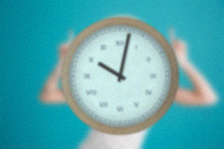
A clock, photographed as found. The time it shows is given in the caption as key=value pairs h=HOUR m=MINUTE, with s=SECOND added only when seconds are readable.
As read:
h=10 m=2
